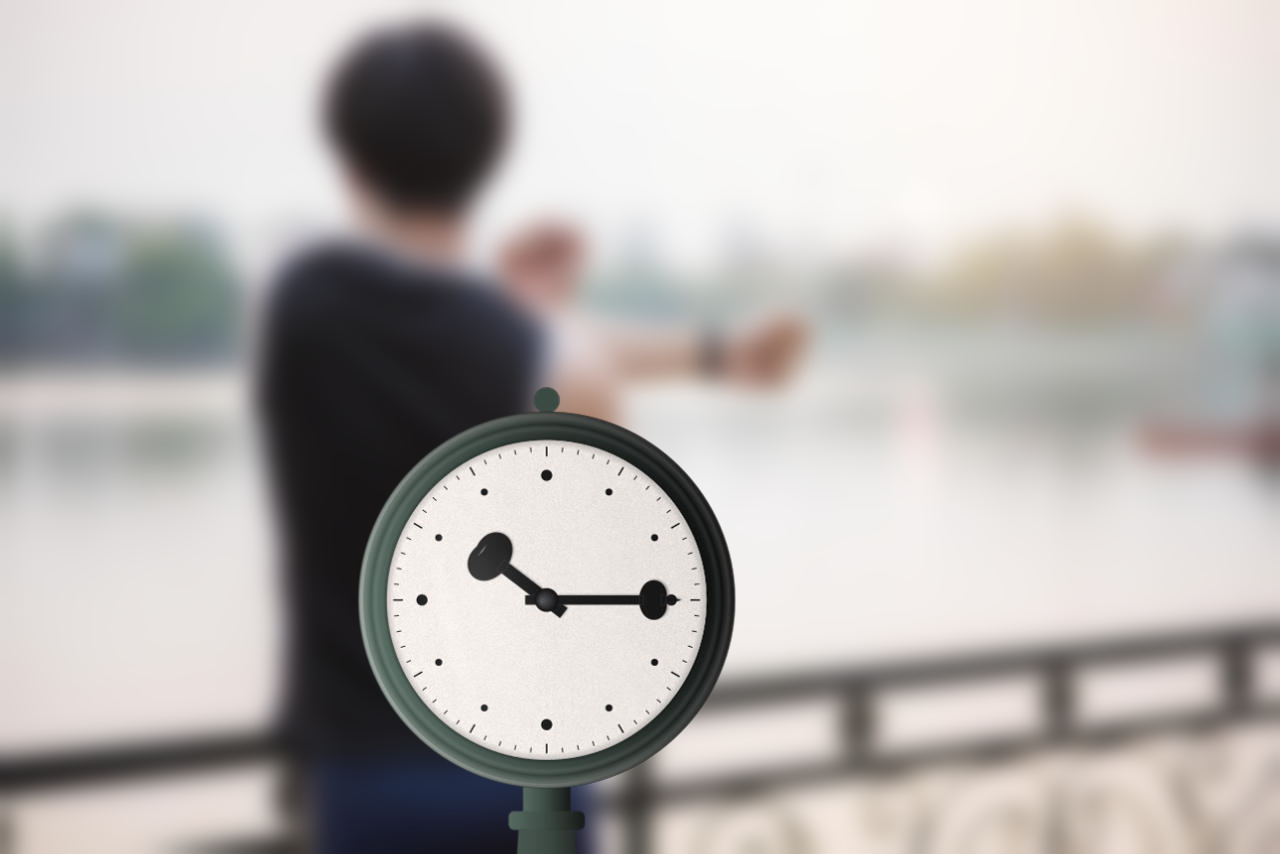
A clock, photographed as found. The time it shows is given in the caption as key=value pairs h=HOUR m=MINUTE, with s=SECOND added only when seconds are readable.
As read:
h=10 m=15
